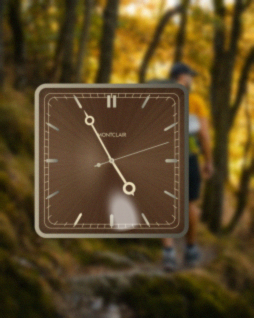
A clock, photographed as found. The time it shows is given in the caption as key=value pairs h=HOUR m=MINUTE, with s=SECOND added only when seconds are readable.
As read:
h=4 m=55 s=12
